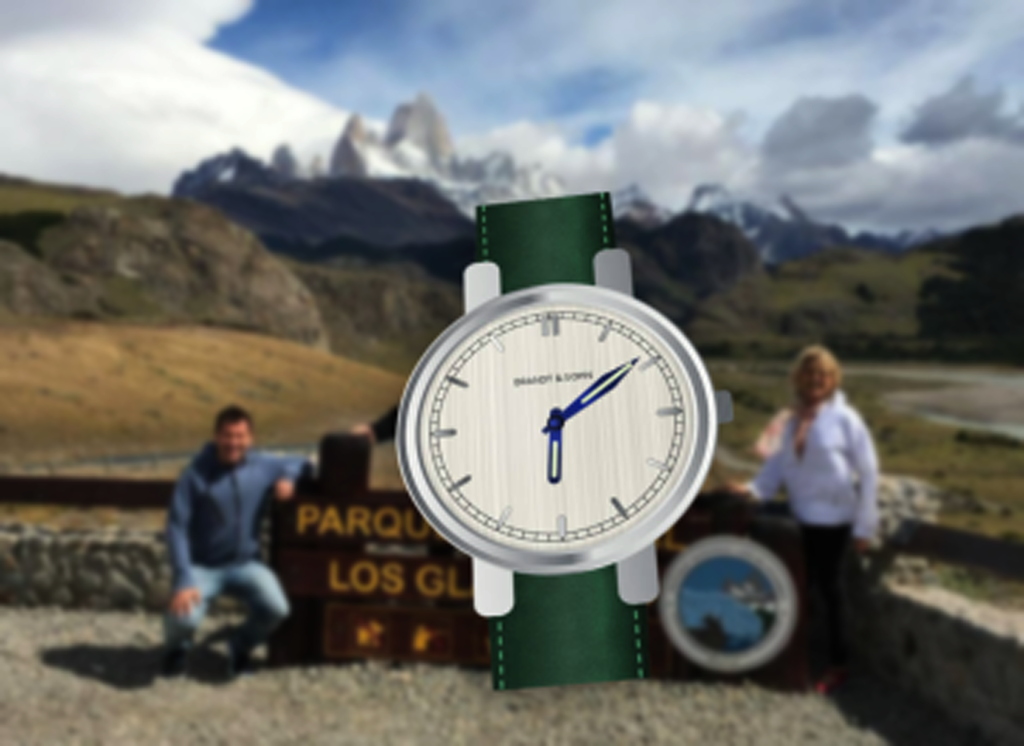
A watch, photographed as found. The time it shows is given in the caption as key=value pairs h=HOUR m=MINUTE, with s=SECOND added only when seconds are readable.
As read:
h=6 m=9
